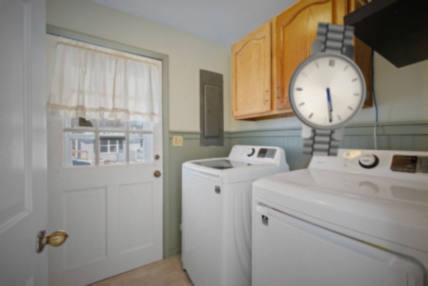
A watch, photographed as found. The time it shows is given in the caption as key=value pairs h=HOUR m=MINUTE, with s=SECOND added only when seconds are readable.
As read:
h=5 m=28
